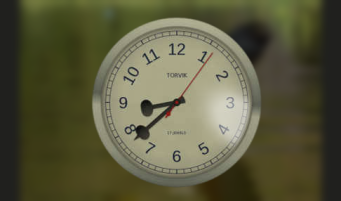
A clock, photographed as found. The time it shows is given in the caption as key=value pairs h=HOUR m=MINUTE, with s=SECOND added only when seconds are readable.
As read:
h=8 m=38 s=6
